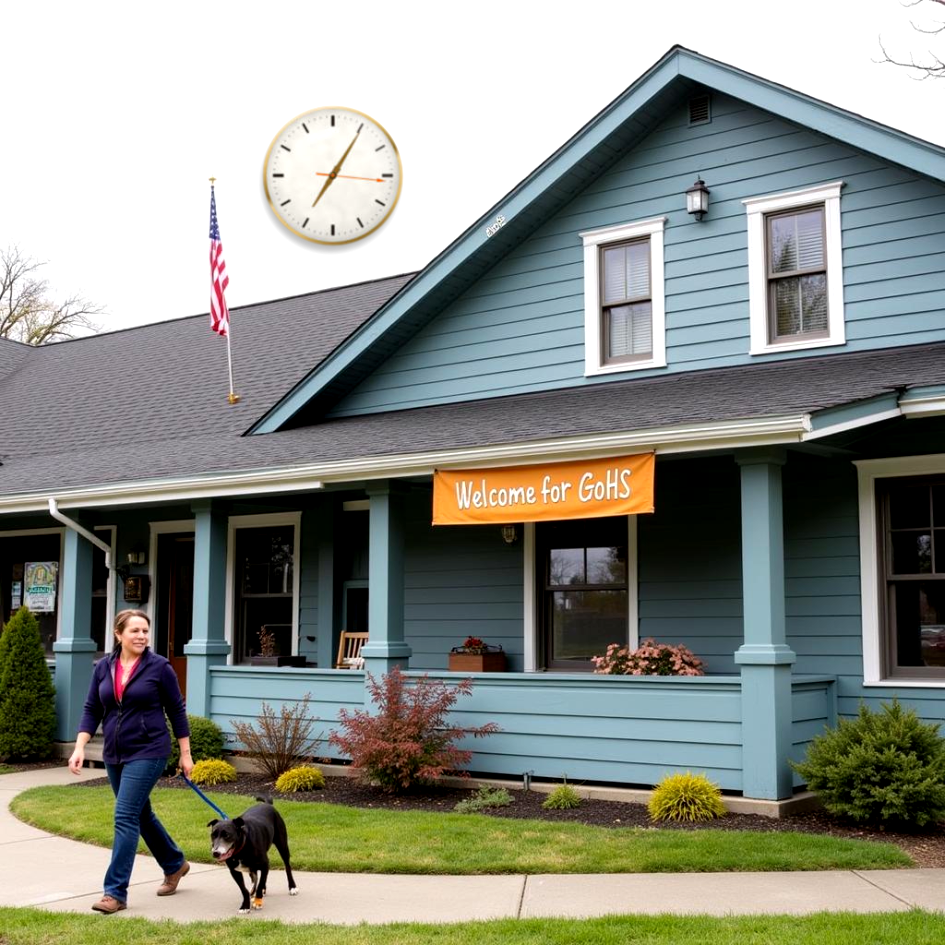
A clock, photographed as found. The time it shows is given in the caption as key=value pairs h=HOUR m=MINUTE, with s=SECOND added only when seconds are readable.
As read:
h=7 m=5 s=16
